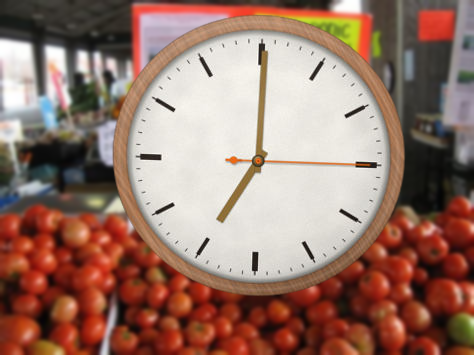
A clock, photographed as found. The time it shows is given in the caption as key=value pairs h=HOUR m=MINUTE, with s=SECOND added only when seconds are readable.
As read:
h=7 m=0 s=15
